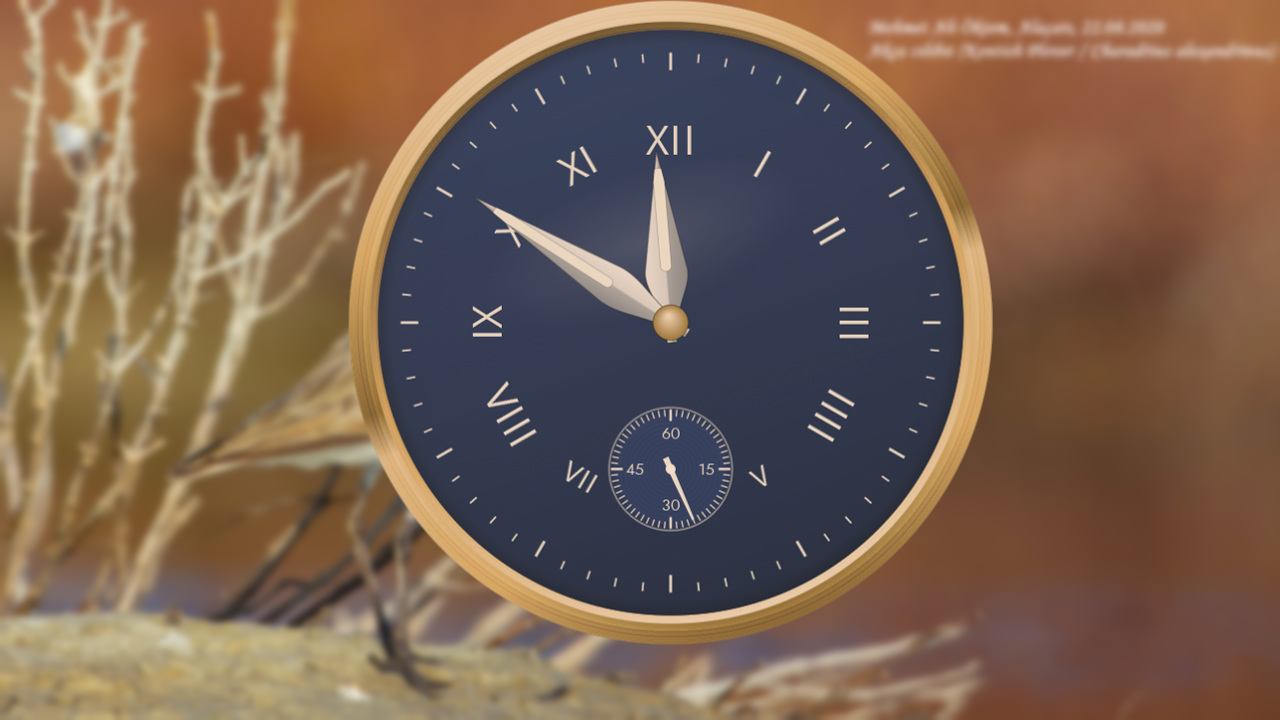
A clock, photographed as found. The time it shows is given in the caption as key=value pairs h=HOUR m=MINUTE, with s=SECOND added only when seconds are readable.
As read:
h=11 m=50 s=26
